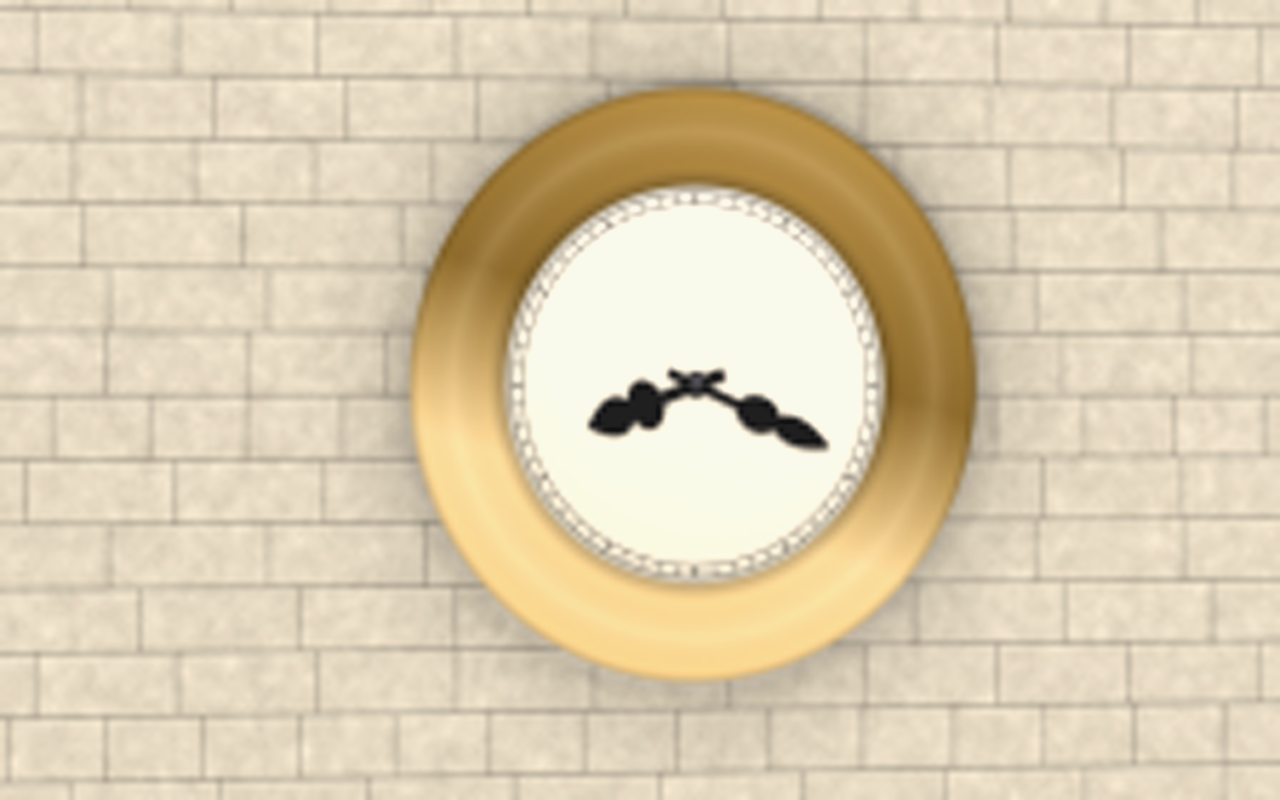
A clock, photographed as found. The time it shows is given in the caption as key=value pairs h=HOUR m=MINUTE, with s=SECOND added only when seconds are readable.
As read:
h=8 m=19
